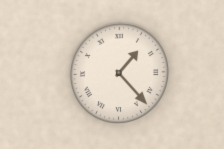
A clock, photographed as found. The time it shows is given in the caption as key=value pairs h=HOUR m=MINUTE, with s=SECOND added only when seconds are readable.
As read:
h=1 m=23
